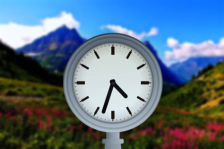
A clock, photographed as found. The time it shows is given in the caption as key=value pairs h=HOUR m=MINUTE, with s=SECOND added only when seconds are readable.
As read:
h=4 m=33
